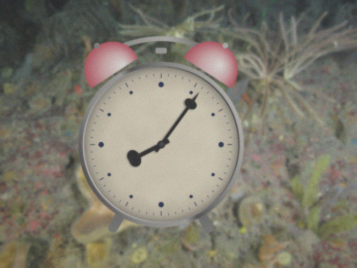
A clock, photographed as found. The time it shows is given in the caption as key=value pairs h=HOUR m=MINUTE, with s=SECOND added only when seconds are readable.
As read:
h=8 m=6
